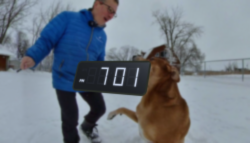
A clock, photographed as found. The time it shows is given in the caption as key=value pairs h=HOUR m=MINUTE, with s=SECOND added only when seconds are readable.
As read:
h=7 m=1
